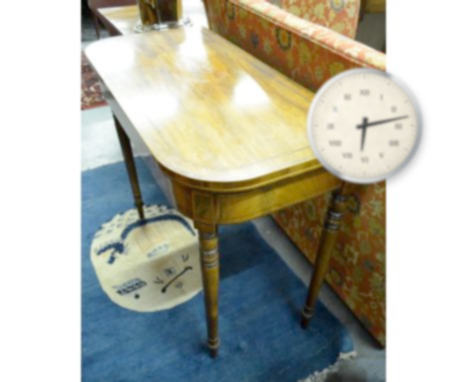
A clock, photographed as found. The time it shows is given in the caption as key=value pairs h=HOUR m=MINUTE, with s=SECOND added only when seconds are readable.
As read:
h=6 m=13
